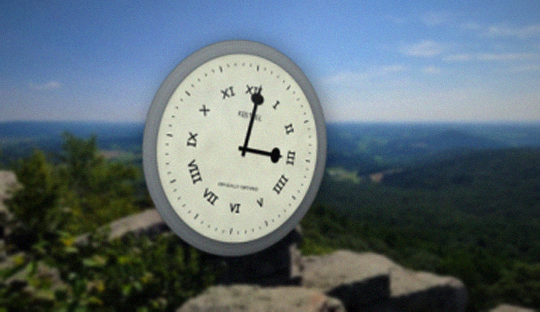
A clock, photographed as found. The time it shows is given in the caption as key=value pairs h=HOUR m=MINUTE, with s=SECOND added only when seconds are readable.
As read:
h=3 m=1
